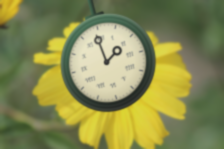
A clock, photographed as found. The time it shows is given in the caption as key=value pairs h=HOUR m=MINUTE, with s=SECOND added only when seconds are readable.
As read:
h=1 m=59
